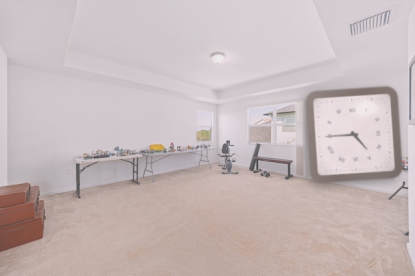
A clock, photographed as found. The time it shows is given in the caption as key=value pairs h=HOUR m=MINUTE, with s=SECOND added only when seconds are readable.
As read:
h=4 m=45
